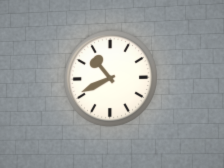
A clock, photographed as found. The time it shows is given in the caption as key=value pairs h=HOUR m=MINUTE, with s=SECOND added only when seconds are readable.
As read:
h=10 m=41
